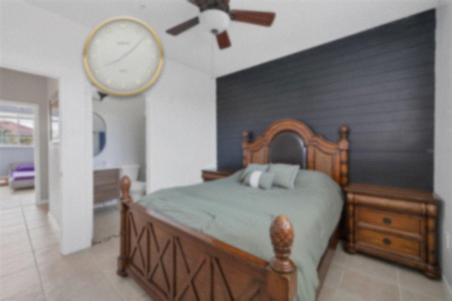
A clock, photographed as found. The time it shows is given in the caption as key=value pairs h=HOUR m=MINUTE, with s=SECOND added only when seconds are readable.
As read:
h=8 m=8
